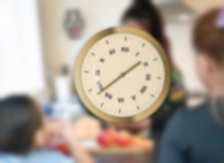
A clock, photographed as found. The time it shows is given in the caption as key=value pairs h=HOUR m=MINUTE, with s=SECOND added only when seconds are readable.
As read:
h=1 m=38
